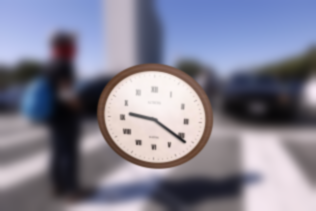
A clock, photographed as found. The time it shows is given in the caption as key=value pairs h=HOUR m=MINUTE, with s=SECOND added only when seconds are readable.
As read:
h=9 m=21
